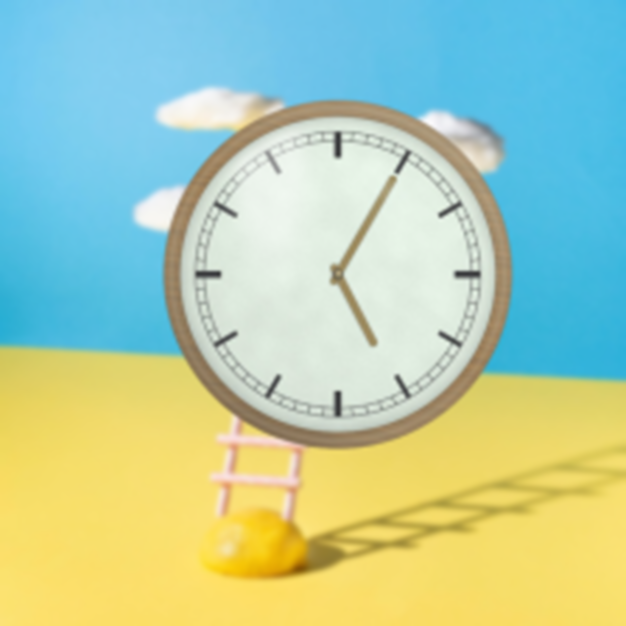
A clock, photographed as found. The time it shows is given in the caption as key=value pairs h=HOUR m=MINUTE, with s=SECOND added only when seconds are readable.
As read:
h=5 m=5
